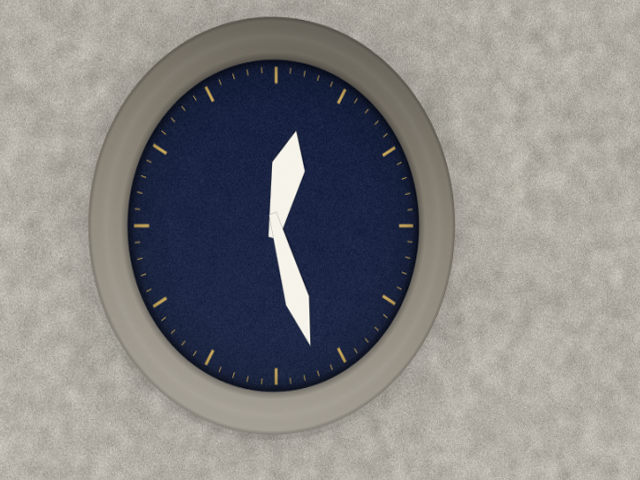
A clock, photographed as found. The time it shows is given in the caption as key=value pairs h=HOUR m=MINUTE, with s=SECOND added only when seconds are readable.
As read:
h=12 m=27
